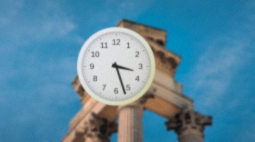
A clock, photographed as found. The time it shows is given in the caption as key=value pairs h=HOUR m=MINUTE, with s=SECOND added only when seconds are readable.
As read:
h=3 m=27
